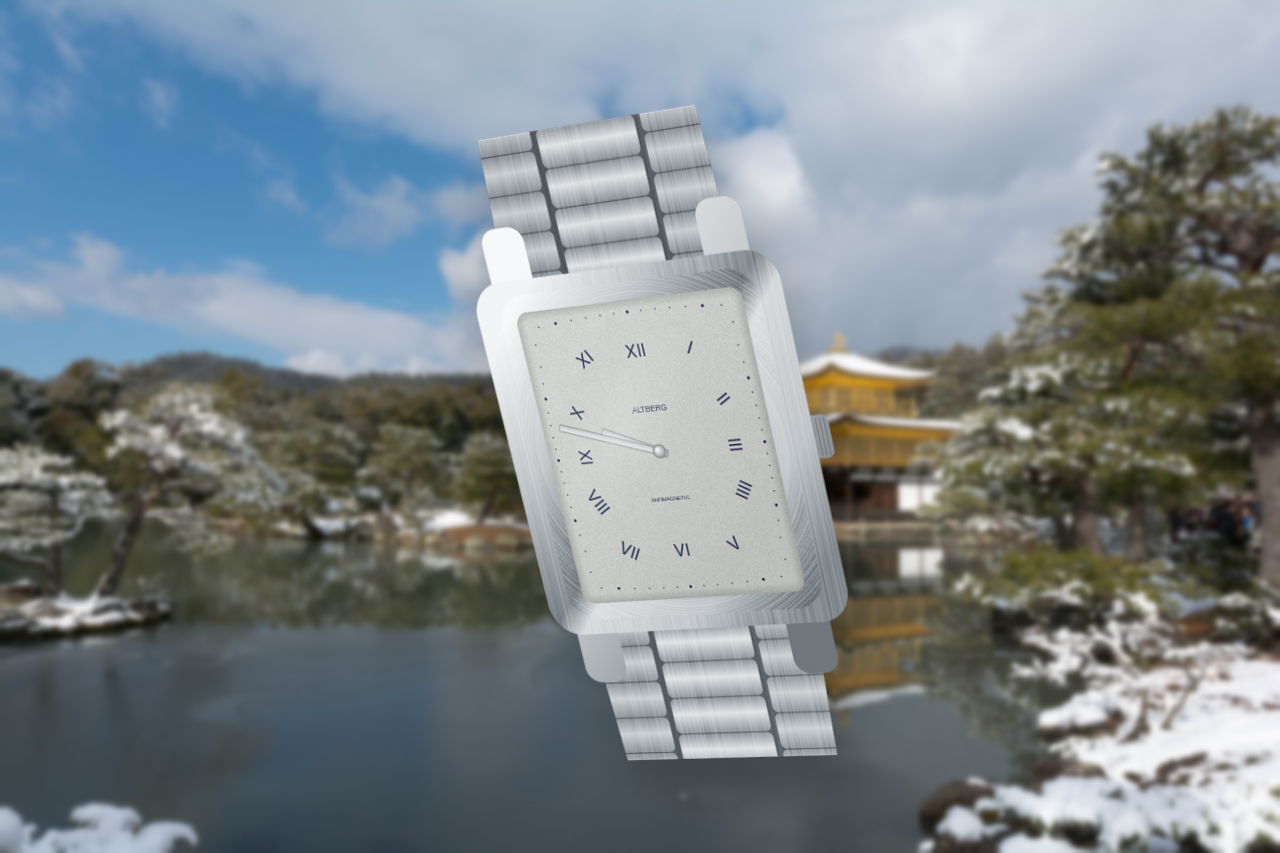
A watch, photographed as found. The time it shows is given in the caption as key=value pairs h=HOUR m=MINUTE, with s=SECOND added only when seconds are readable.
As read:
h=9 m=48
